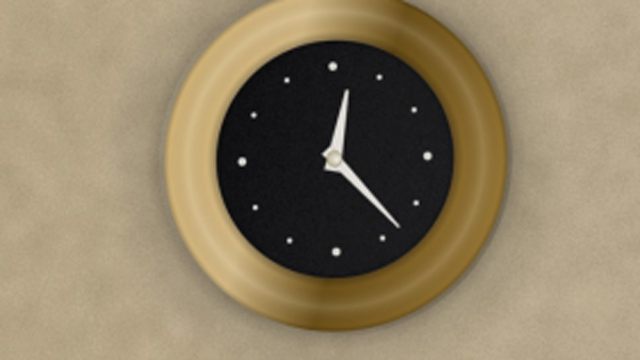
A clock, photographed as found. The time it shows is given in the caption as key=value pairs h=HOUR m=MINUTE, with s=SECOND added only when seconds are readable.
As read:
h=12 m=23
